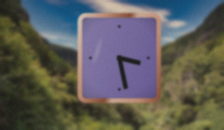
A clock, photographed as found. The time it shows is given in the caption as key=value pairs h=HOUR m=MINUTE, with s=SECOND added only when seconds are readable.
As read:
h=3 m=28
